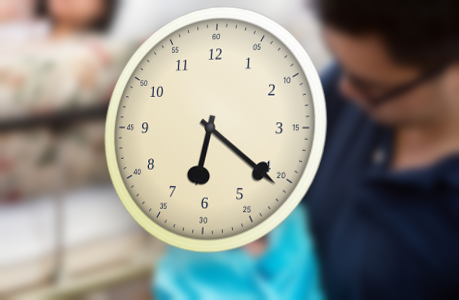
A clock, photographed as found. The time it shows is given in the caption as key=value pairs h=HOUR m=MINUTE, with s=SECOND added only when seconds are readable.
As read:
h=6 m=21
